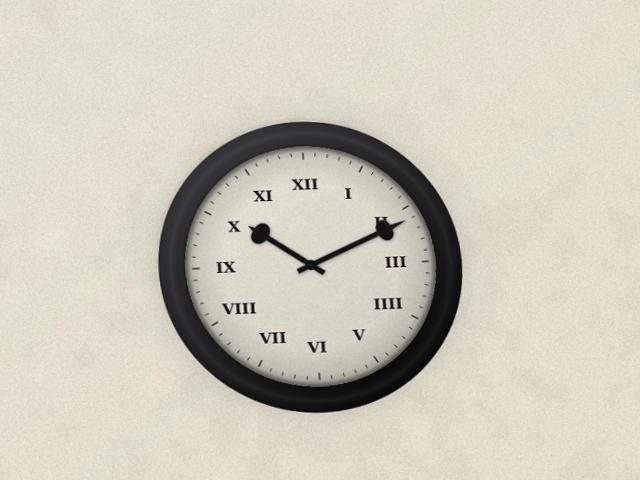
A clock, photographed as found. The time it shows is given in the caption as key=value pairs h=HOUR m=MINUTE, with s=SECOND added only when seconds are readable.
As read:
h=10 m=11
